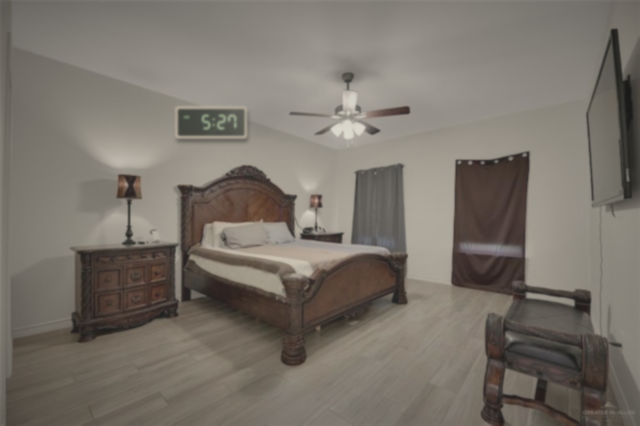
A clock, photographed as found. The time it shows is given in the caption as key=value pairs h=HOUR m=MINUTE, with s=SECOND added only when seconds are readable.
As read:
h=5 m=27
